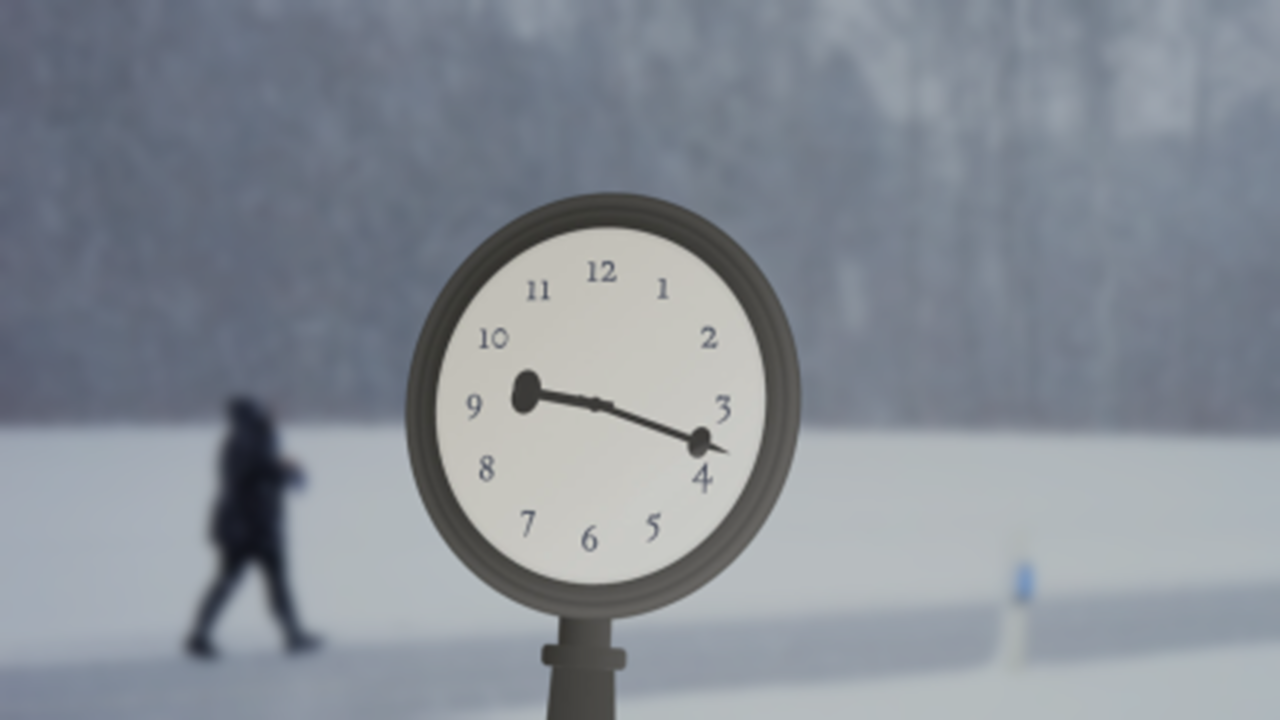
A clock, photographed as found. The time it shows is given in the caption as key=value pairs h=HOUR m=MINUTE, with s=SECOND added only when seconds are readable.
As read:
h=9 m=18
